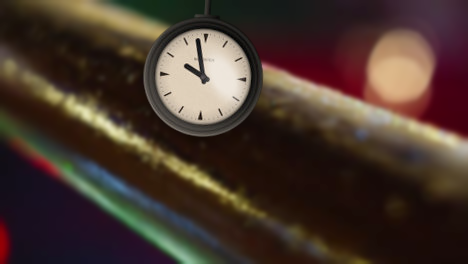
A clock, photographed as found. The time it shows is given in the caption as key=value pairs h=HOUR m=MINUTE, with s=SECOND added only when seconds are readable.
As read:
h=9 m=58
